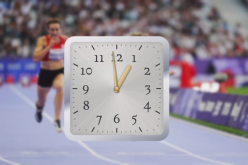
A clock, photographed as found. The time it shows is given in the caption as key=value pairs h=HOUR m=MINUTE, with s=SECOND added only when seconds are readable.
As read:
h=12 m=59
